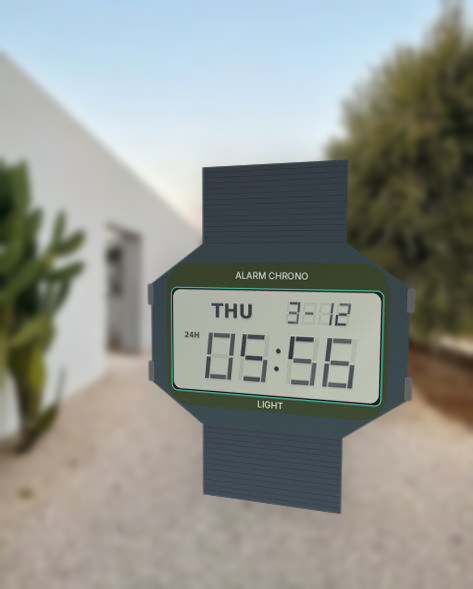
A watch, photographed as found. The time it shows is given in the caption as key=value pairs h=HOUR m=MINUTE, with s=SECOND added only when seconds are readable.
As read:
h=5 m=56
